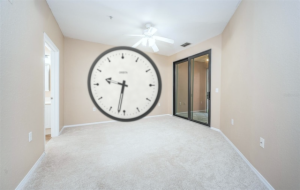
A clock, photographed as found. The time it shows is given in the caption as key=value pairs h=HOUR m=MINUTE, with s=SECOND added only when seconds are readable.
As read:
h=9 m=32
